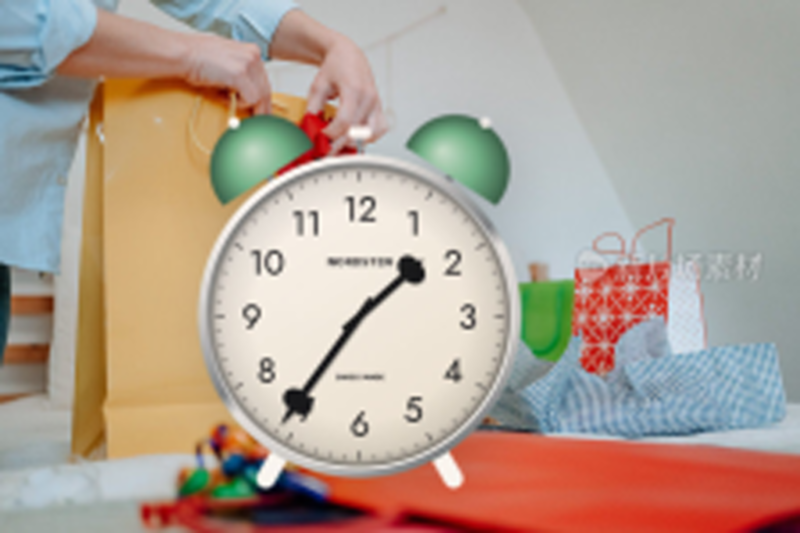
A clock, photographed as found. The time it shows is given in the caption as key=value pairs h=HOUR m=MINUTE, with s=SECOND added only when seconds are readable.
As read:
h=1 m=36
